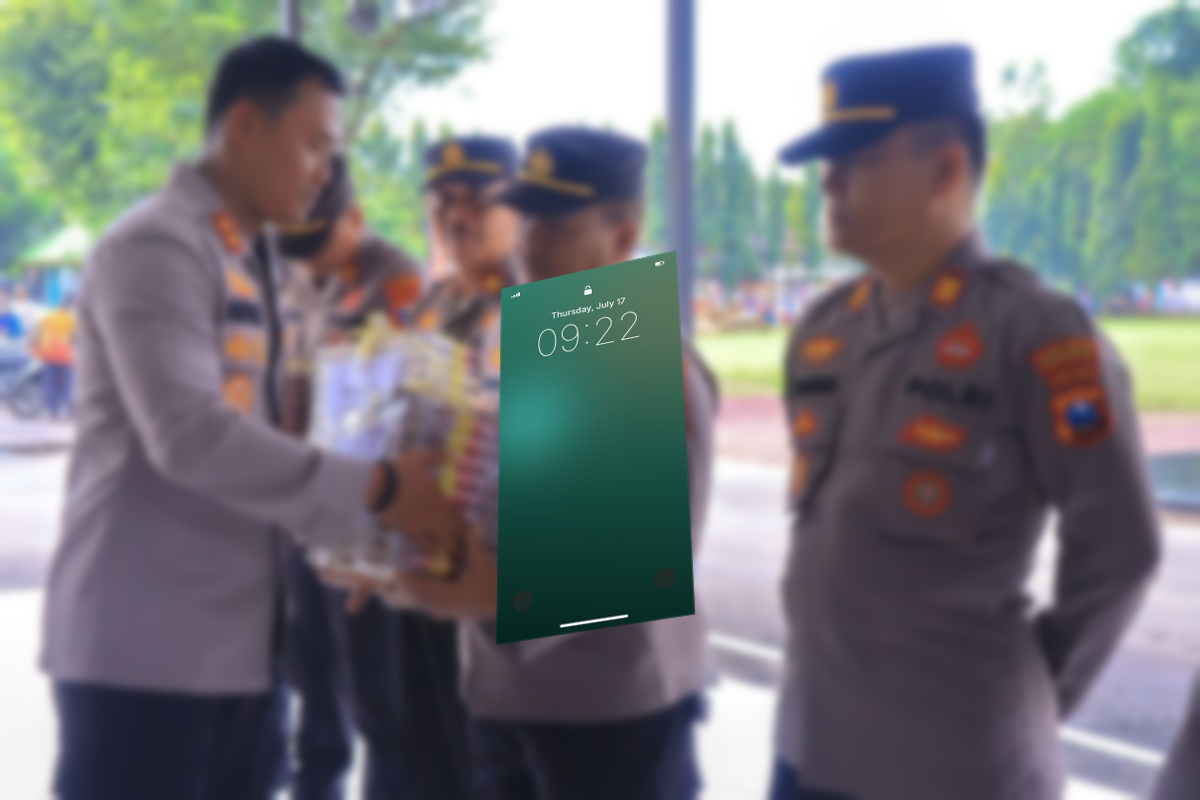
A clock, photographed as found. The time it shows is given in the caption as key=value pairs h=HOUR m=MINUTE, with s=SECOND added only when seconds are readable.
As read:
h=9 m=22
